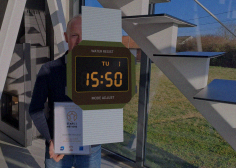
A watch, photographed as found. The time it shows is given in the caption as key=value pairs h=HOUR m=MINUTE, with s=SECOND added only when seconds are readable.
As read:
h=15 m=50
